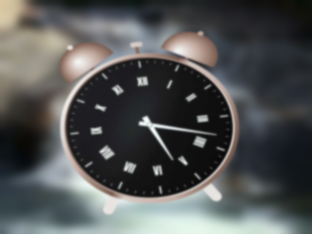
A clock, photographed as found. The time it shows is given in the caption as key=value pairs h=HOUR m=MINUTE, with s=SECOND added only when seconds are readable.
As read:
h=5 m=18
